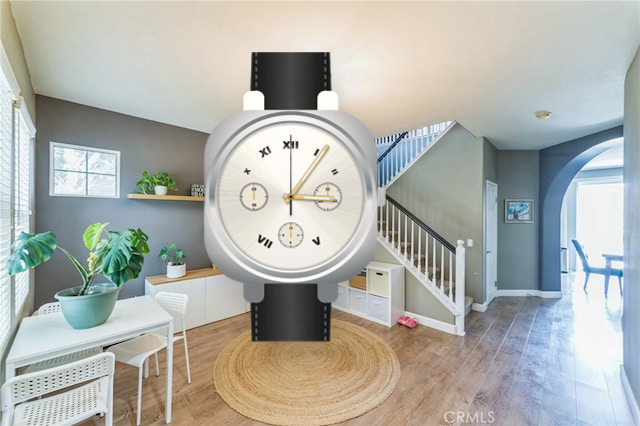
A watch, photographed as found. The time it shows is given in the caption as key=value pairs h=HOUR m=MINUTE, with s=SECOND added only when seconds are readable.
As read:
h=3 m=6
